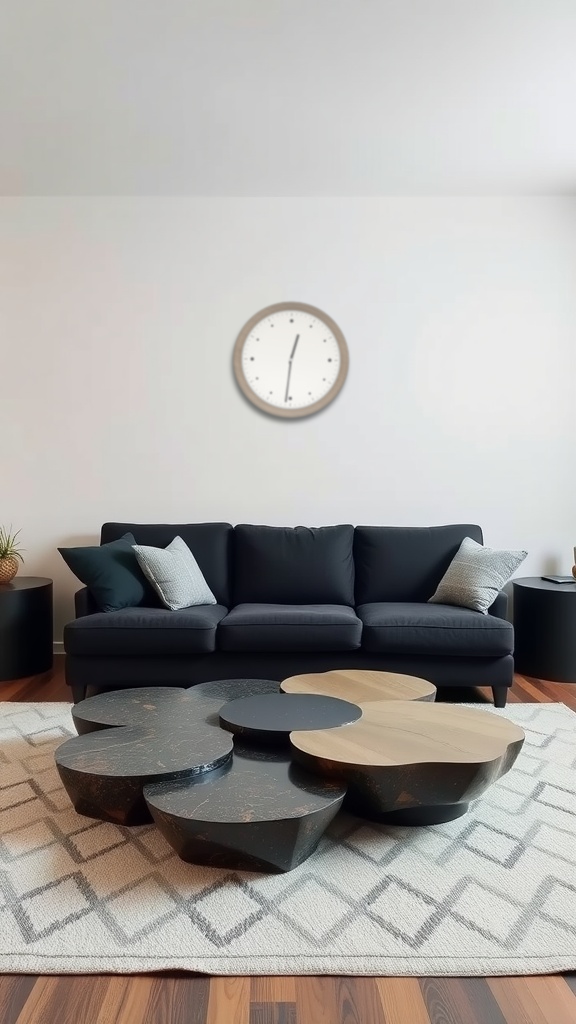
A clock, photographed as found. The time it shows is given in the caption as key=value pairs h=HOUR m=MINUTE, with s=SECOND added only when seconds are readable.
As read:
h=12 m=31
